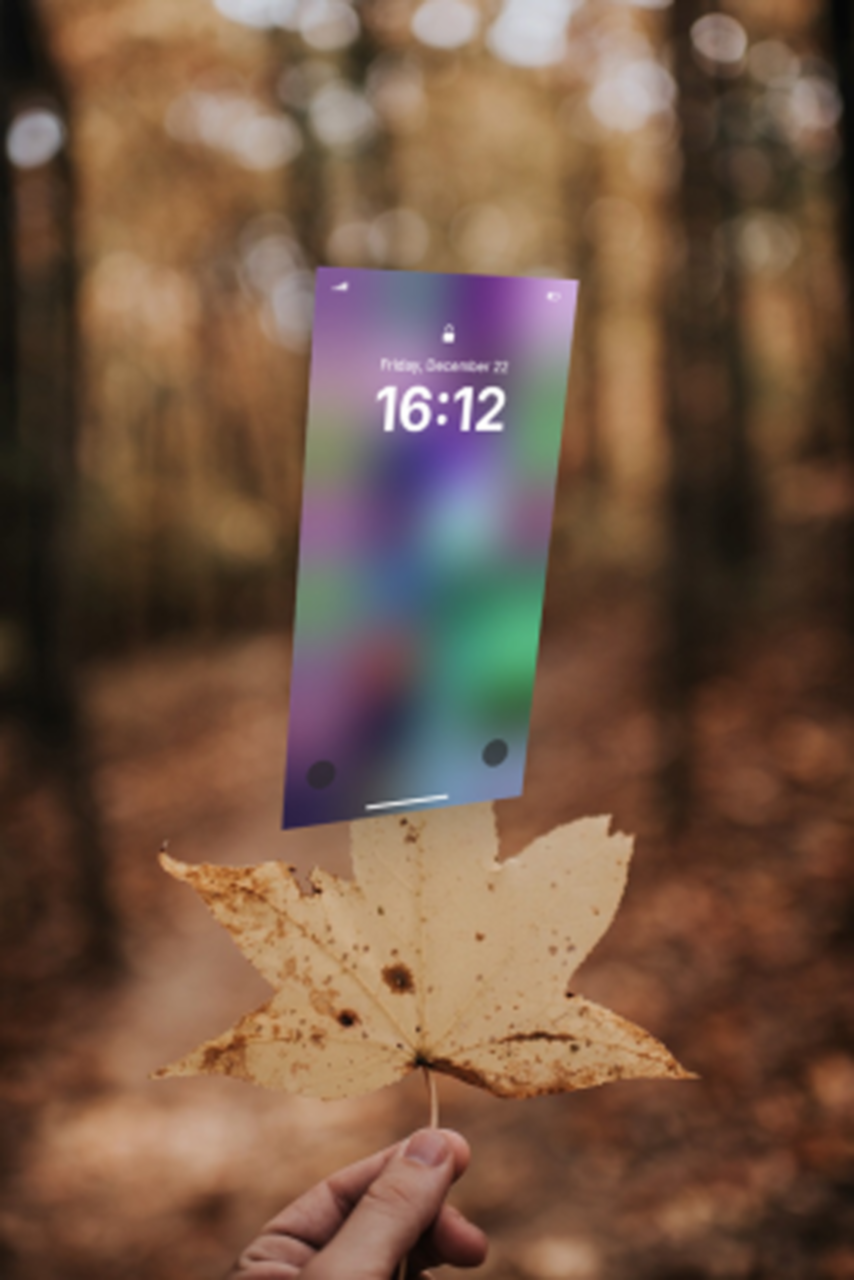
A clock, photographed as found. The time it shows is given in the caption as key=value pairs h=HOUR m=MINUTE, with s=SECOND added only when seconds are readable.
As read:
h=16 m=12
